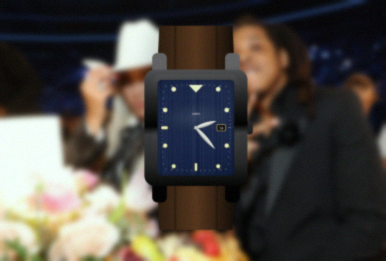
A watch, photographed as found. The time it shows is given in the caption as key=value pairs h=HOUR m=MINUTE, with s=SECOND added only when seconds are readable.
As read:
h=2 m=23
